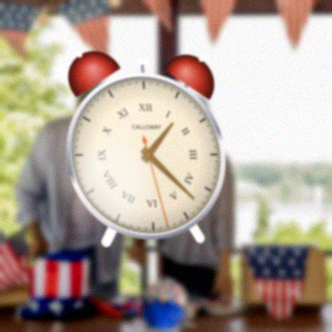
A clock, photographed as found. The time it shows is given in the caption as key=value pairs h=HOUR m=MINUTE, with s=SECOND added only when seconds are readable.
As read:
h=1 m=22 s=28
